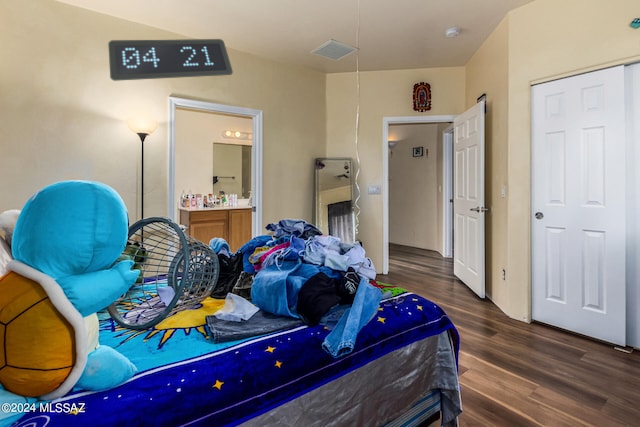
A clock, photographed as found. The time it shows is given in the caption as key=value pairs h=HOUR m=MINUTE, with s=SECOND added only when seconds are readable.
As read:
h=4 m=21
